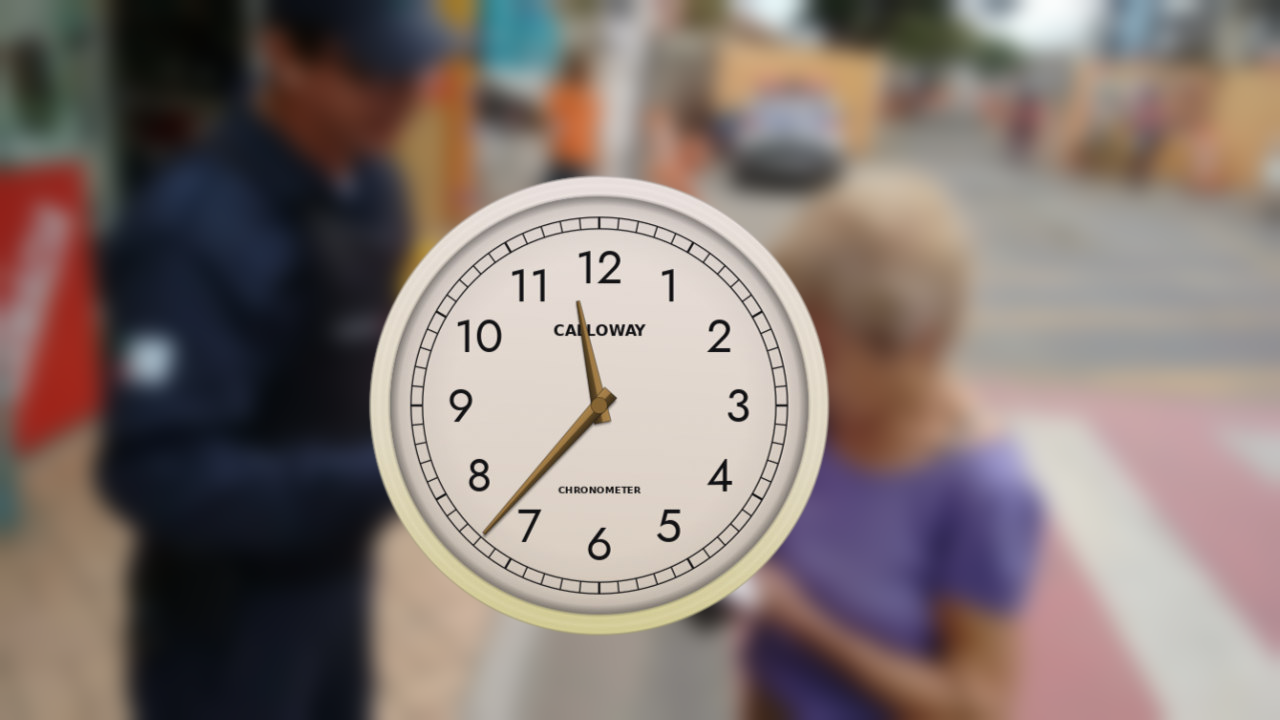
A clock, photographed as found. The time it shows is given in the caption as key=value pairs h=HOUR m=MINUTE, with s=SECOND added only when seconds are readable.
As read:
h=11 m=37
